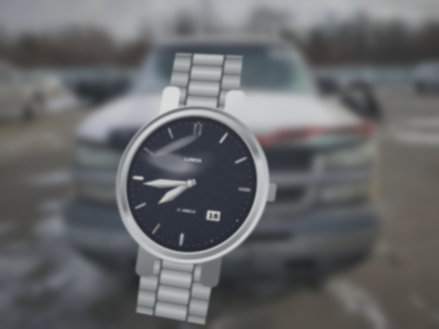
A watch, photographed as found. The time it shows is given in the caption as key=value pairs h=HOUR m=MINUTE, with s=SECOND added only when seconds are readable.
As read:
h=7 m=44
